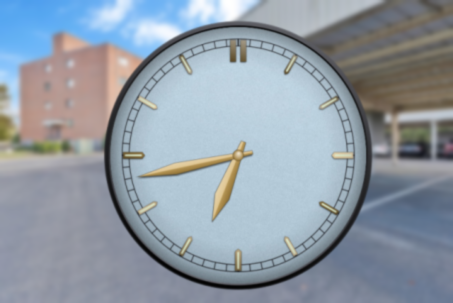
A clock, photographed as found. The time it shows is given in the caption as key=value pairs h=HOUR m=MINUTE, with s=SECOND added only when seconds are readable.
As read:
h=6 m=43
